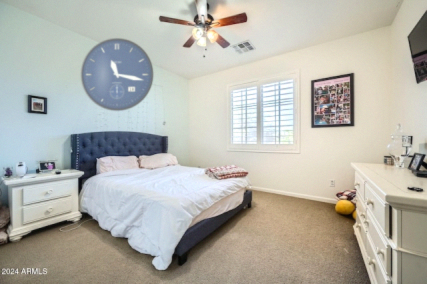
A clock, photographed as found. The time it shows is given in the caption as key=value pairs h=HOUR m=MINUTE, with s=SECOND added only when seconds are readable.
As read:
h=11 m=17
